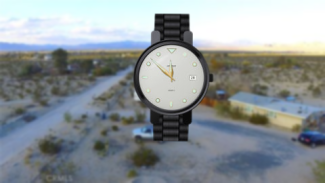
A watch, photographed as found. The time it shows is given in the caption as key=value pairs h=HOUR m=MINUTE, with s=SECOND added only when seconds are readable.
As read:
h=11 m=52
